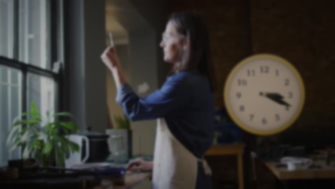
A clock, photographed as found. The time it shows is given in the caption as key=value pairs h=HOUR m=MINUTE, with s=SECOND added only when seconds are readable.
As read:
h=3 m=19
